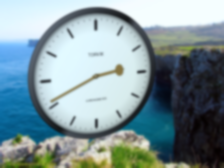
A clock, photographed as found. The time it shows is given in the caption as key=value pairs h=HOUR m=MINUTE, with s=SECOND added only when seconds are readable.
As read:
h=2 m=41
